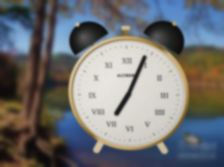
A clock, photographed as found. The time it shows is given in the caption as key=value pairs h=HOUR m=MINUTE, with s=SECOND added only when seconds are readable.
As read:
h=7 m=4
